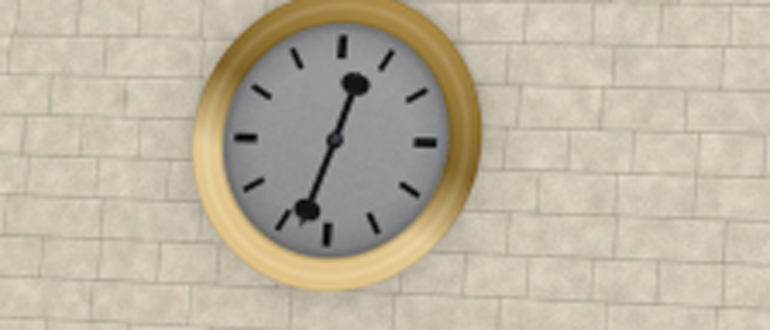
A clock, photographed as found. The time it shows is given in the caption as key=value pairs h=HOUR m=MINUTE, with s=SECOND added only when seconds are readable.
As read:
h=12 m=33
